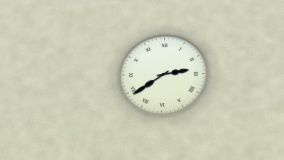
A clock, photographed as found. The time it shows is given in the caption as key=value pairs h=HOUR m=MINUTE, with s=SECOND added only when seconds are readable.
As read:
h=2 m=39
